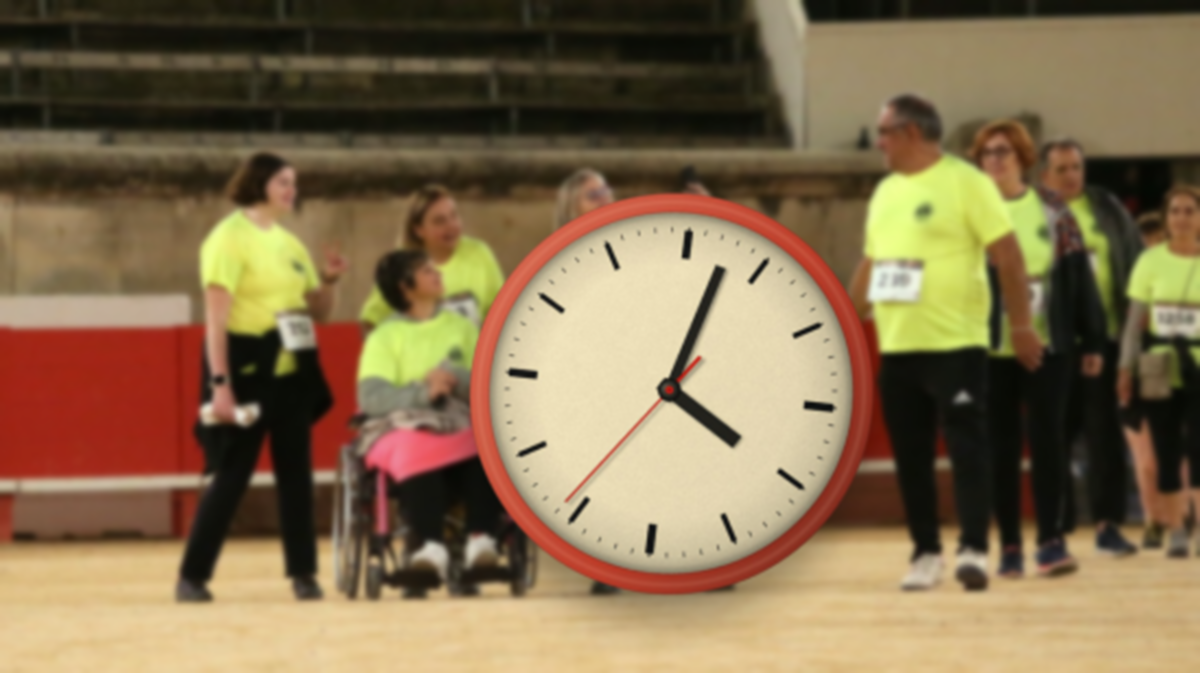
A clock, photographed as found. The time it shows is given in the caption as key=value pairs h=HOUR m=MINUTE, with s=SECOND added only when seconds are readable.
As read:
h=4 m=2 s=36
